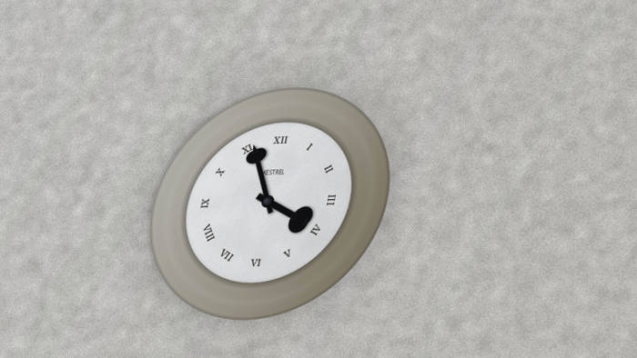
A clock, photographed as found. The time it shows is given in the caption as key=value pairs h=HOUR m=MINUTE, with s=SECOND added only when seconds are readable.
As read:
h=3 m=56
